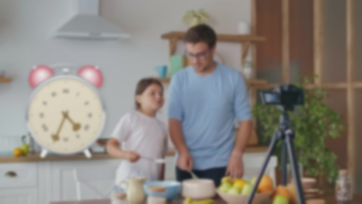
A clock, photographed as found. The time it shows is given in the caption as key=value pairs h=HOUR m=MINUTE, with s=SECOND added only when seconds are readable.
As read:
h=4 m=34
